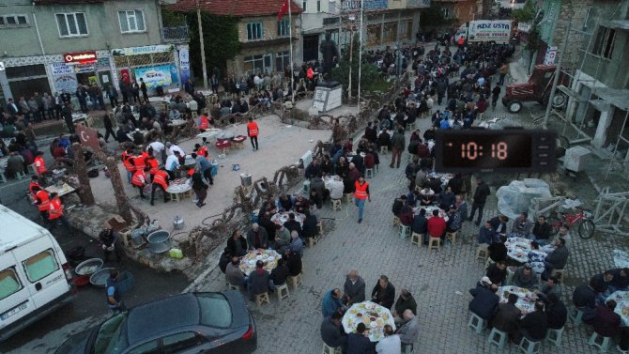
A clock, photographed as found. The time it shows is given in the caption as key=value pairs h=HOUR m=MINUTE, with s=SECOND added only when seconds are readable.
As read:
h=10 m=18
